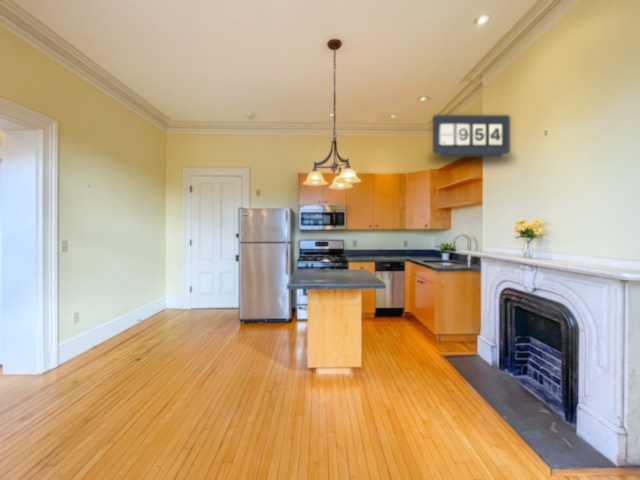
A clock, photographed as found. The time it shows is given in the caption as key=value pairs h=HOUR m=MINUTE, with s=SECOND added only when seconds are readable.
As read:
h=9 m=54
